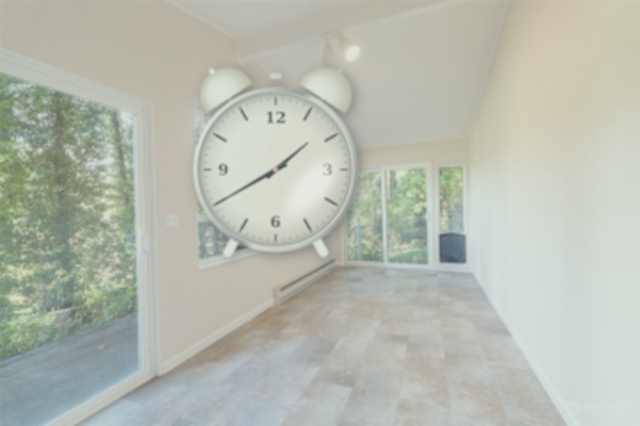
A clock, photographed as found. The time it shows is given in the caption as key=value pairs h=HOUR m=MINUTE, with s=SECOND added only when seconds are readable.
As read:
h=1 m=40
